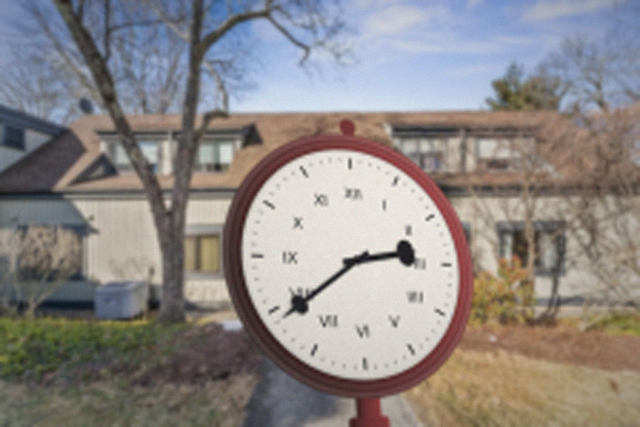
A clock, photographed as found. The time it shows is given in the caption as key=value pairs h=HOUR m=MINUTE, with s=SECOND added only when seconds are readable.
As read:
h=2 m=39
